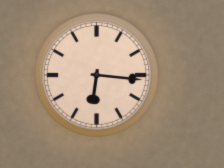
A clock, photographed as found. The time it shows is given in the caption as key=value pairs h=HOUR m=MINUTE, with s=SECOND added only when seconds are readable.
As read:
h=6 m=16
